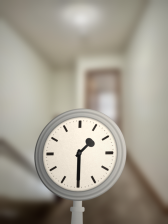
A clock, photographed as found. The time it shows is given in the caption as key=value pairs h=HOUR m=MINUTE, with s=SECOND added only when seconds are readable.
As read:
h=1 m=30
